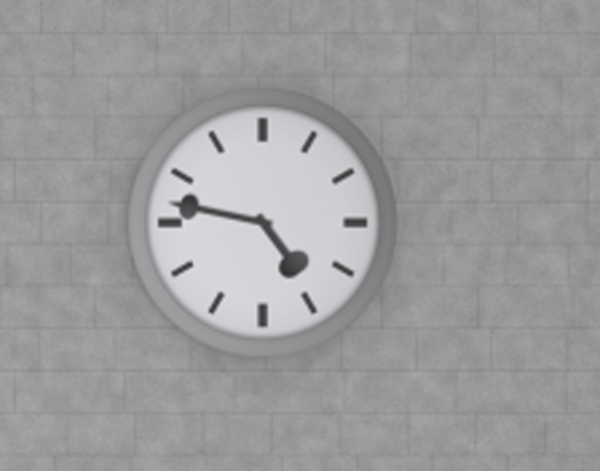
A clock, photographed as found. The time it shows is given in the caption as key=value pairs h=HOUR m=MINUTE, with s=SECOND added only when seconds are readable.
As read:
h=4 m=47
